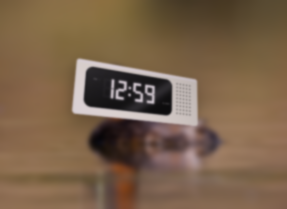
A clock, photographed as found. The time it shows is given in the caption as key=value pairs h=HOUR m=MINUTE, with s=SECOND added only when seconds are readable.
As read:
h=12 m=59
